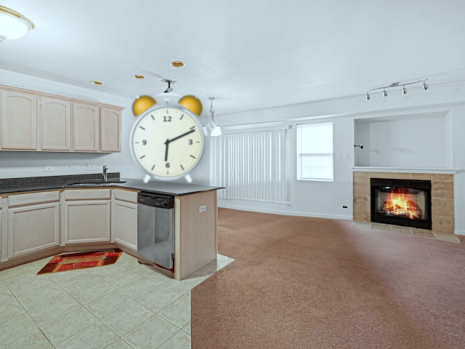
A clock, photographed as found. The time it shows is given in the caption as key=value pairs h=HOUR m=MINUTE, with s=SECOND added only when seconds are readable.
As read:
h=6 m=11
